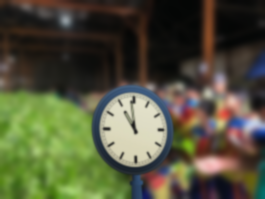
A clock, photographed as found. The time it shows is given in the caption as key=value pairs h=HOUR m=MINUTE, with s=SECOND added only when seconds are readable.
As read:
h=10 m=59
